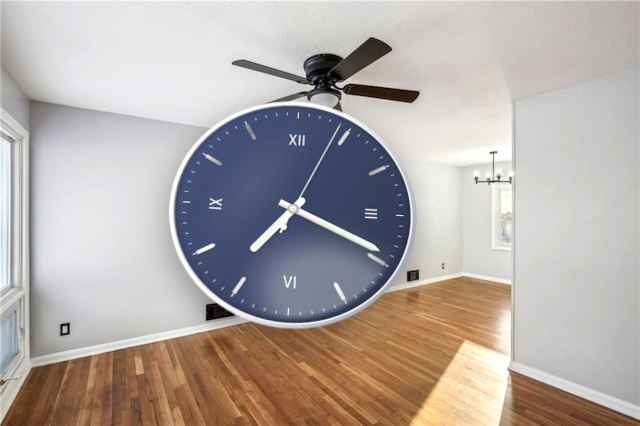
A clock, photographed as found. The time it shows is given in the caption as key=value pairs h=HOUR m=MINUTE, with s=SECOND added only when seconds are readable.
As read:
h=7 m=19 s=4
